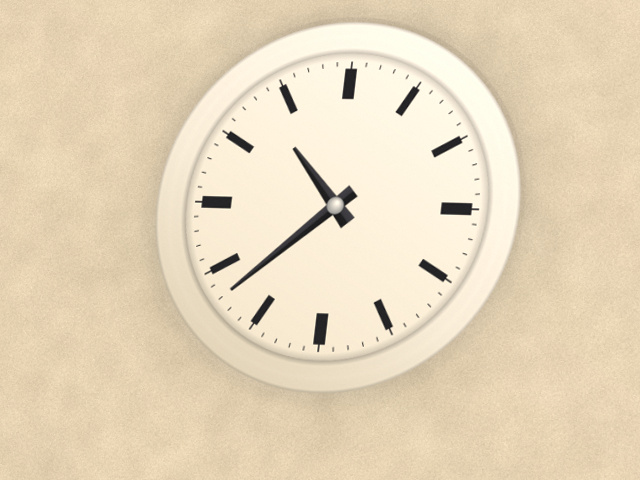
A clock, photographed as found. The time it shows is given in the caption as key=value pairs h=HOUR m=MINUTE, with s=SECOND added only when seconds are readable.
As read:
h=10 m=38
